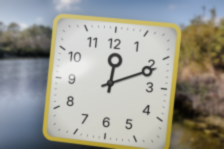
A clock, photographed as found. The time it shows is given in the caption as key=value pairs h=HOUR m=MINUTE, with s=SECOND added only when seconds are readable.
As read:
h=12 m=11
